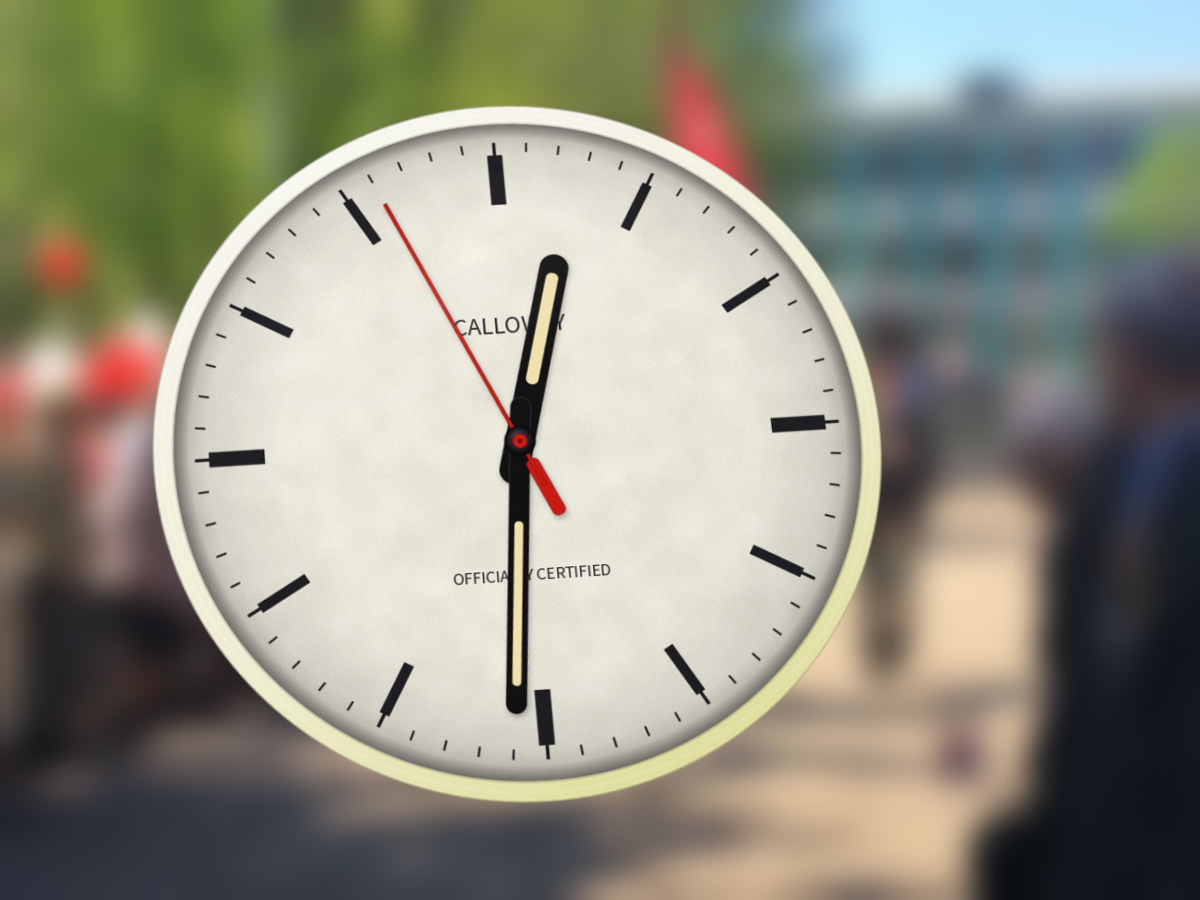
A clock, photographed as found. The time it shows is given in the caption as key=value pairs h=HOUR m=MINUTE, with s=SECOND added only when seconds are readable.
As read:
h=12 m=30 s=56
